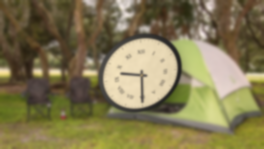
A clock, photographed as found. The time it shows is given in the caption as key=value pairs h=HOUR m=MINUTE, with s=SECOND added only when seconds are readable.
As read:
h=9 m=30
